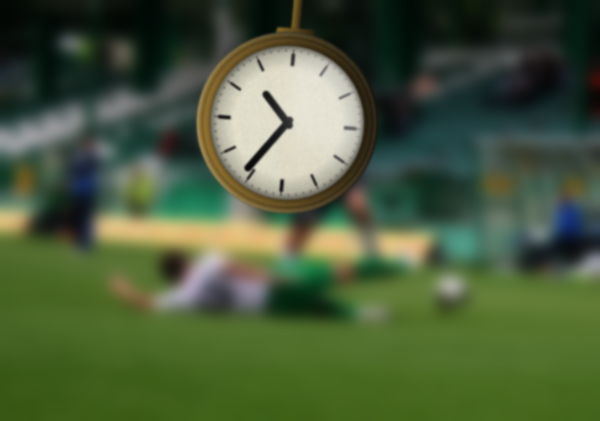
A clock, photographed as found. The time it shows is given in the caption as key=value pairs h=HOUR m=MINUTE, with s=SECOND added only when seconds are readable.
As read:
h=10 m=36
